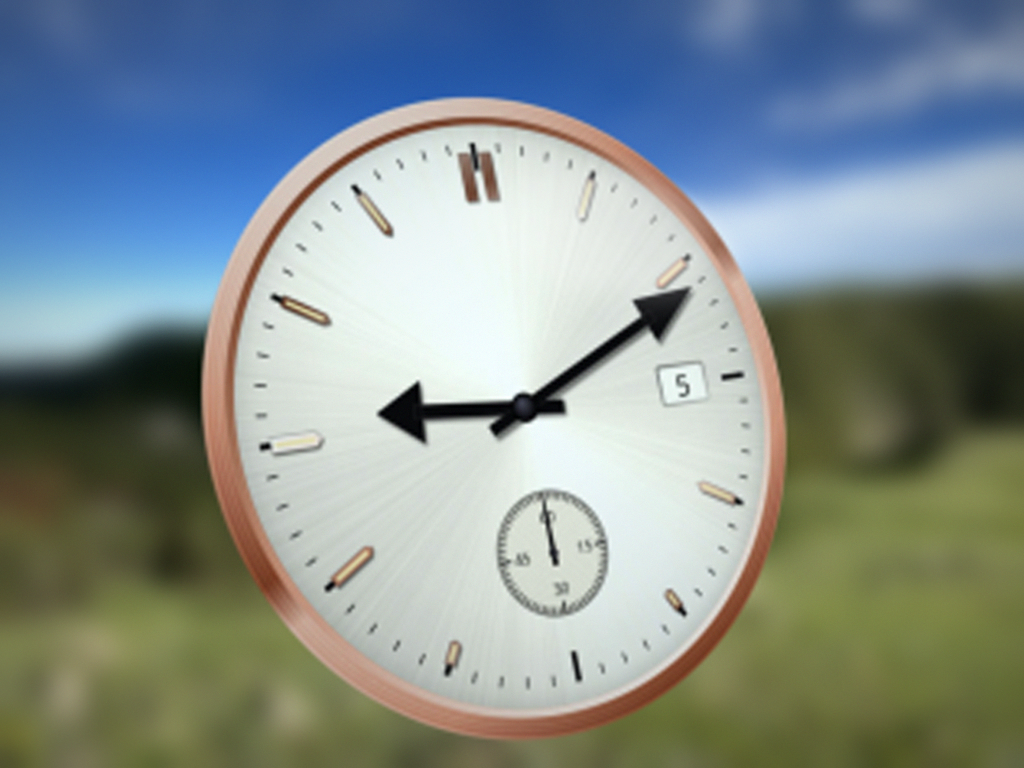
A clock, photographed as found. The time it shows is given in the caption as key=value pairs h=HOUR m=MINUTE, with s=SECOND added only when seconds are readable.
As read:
h=9 m=11
